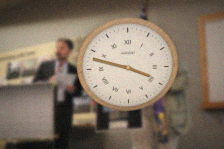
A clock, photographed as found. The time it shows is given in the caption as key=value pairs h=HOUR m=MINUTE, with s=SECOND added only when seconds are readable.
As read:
h=3 m=48
